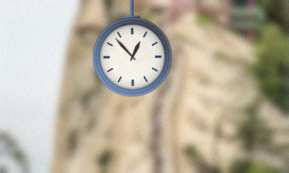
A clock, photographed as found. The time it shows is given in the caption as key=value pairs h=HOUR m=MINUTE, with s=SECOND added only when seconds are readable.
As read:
h=12 m=53
